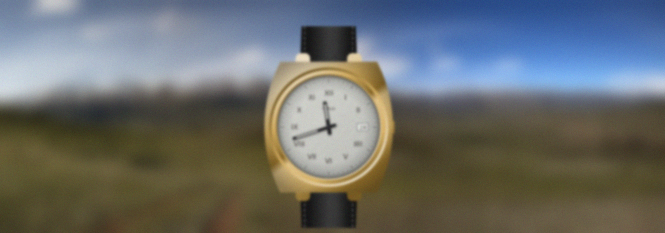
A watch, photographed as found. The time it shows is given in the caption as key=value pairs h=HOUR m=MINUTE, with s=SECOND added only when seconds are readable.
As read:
h=11 m=42
